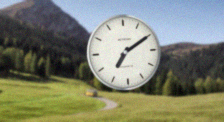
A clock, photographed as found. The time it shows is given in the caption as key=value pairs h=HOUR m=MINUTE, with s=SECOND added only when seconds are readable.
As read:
h=7 m=10
